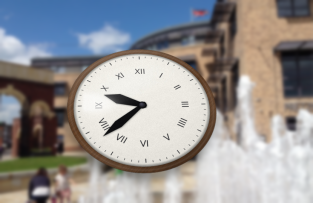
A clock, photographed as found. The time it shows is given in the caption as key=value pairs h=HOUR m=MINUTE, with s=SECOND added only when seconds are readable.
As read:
h=9 m=38
